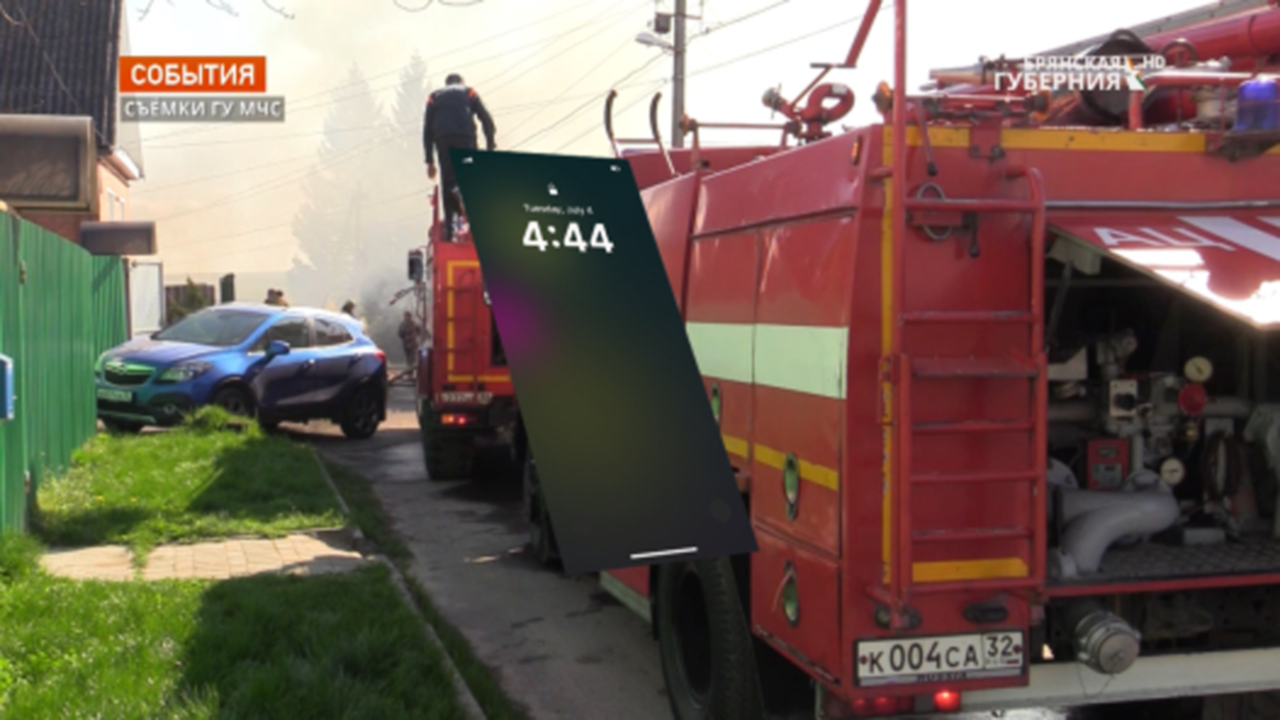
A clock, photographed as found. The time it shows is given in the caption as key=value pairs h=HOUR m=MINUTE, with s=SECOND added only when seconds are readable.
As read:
h=4 m=44
